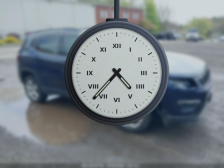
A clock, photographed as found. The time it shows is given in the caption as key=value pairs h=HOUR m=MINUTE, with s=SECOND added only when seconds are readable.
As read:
h=4 m=37
